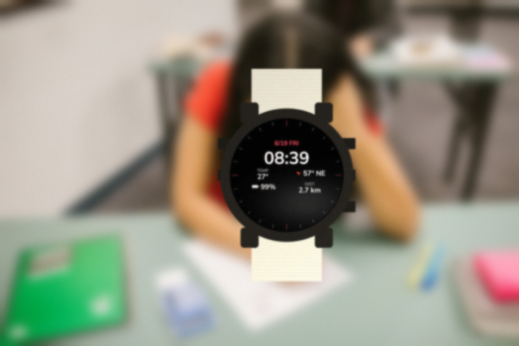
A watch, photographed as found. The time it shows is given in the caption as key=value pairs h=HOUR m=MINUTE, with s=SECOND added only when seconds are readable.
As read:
h=8 m=39
